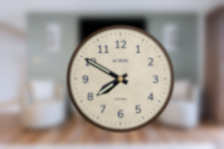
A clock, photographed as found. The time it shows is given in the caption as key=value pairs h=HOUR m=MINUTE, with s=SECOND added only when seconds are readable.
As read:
h=7 m=50
